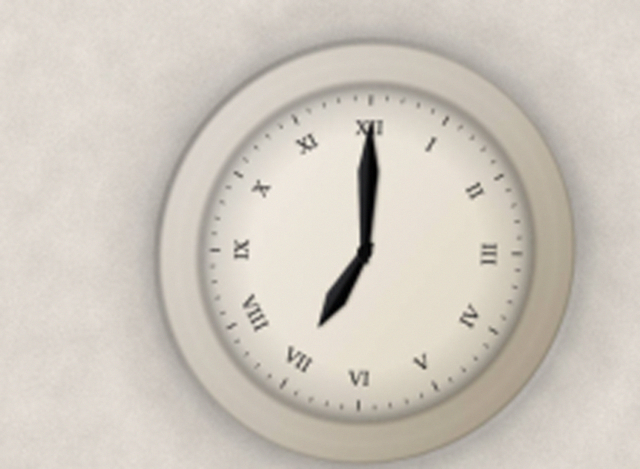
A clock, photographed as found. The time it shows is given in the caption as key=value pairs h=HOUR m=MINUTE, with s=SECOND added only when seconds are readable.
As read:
h=7 m=0
